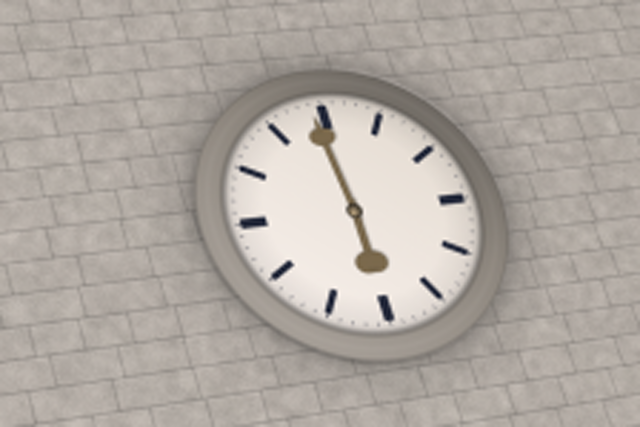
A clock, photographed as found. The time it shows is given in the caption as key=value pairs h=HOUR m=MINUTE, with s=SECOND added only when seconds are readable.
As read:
h=5 m=59
